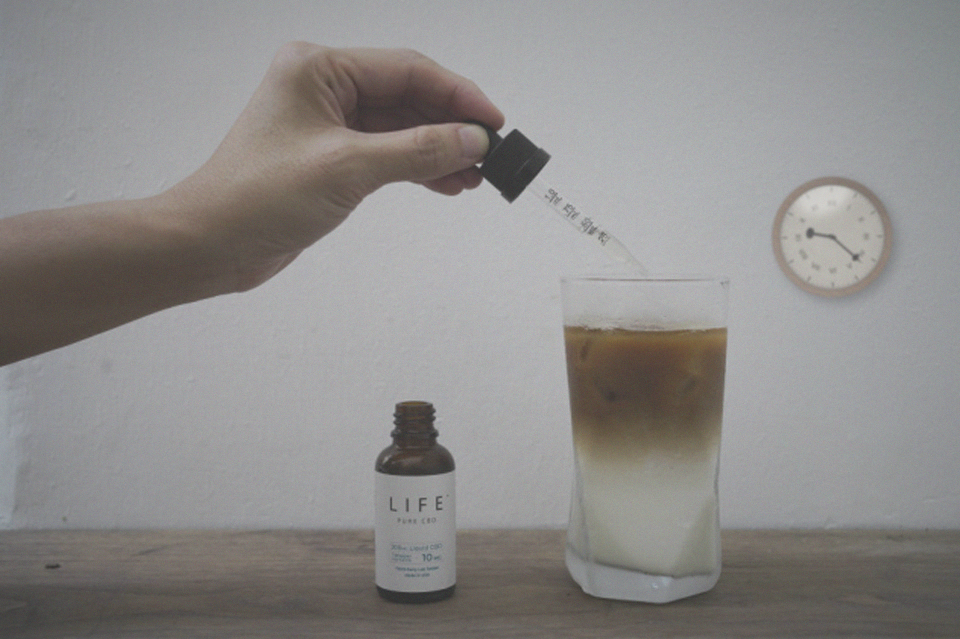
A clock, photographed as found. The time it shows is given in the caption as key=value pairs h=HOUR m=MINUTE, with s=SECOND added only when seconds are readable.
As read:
h=9 m=22
